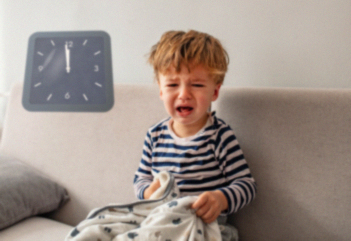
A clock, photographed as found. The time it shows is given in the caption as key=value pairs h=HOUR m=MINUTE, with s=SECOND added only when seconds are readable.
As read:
h=11 m=59
